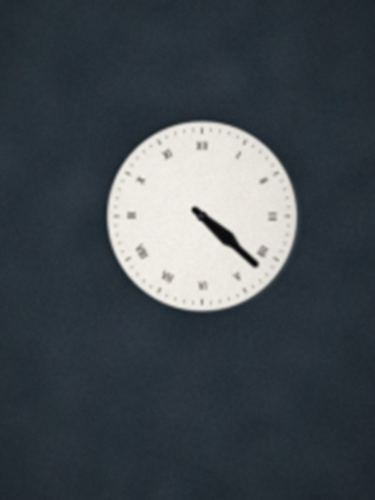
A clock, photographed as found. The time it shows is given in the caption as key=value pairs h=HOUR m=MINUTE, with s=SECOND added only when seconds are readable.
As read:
h=4 m=22
